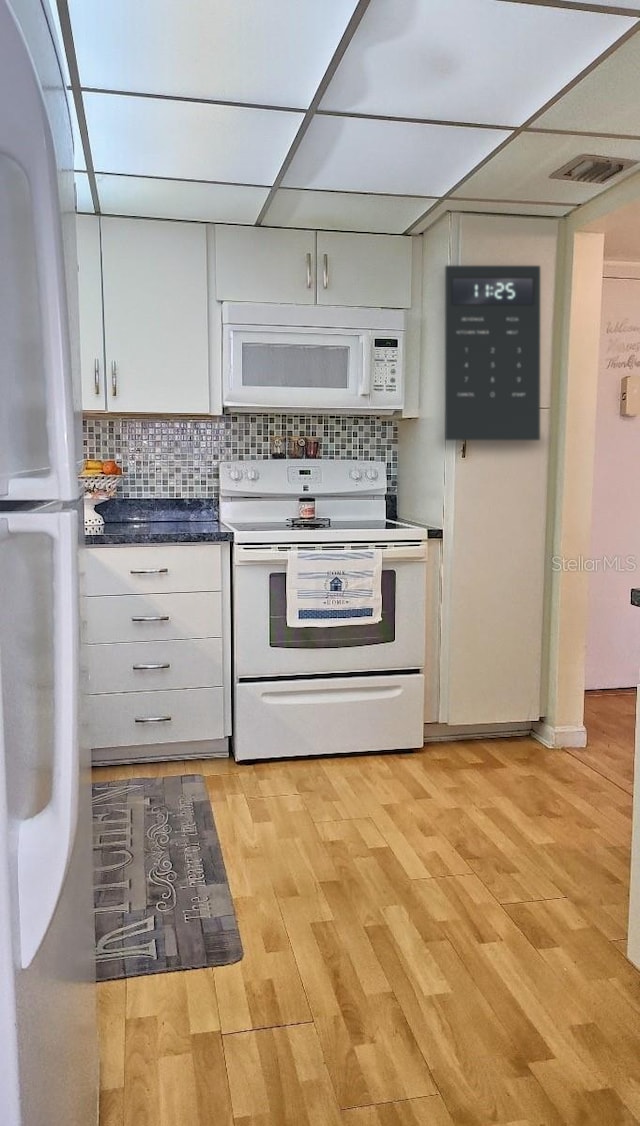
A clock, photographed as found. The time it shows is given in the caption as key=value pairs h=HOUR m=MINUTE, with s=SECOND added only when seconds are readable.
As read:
h=11 m=25
